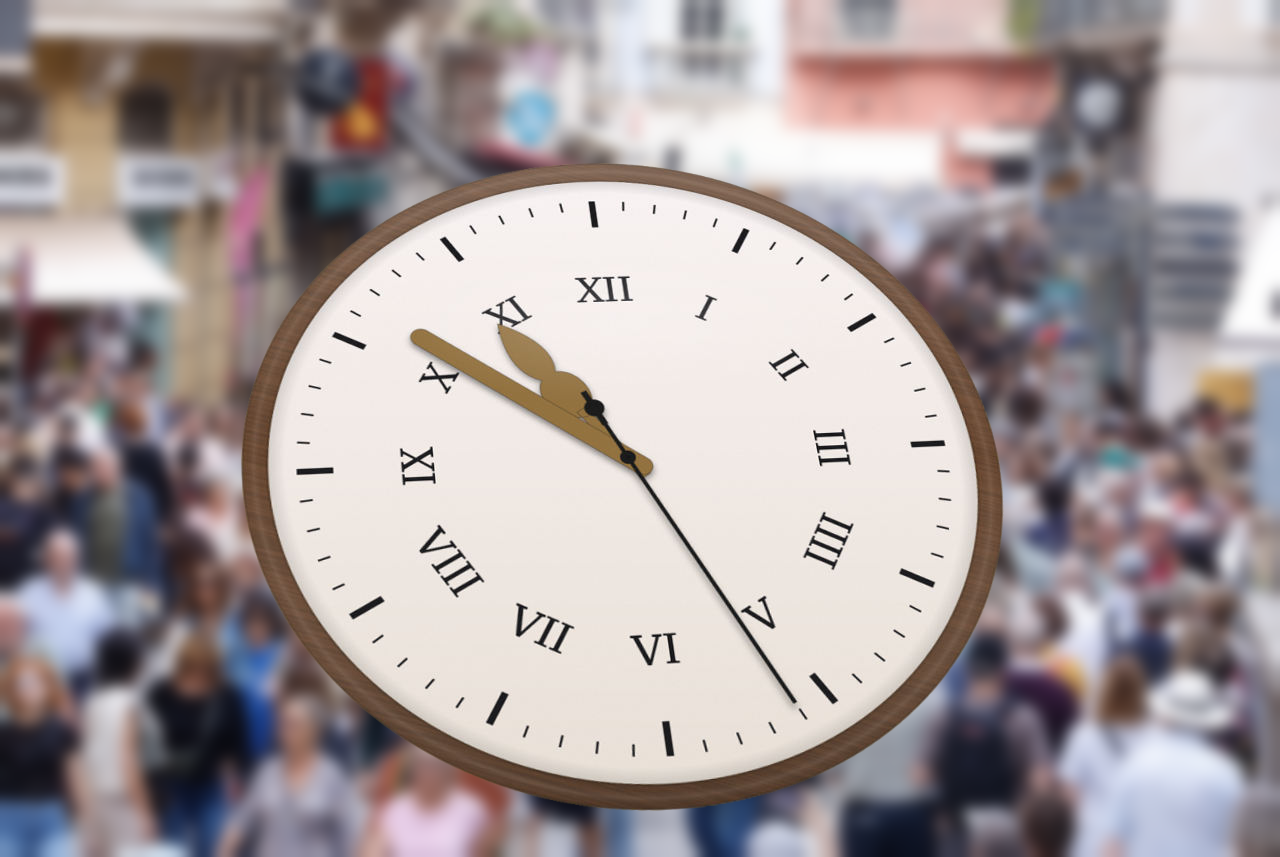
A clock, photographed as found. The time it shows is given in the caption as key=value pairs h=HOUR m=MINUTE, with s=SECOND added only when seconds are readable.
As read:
h=10 m=51 s=26
